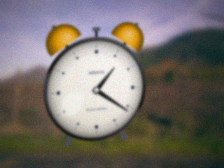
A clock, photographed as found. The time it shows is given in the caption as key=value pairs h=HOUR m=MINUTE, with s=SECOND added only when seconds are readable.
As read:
h=1 m=21
